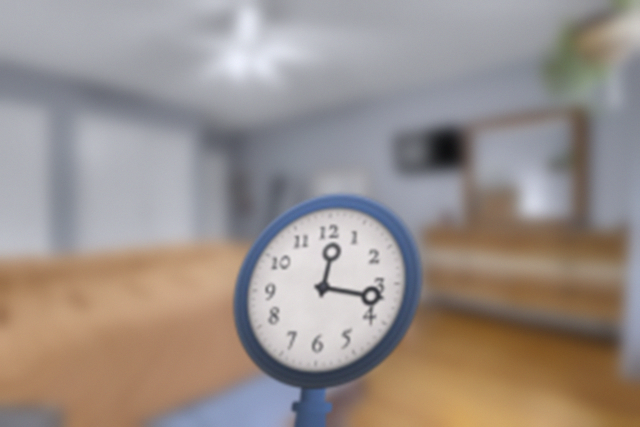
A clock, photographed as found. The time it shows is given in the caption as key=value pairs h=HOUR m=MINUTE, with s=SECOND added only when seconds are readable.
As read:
h=12 m=17
